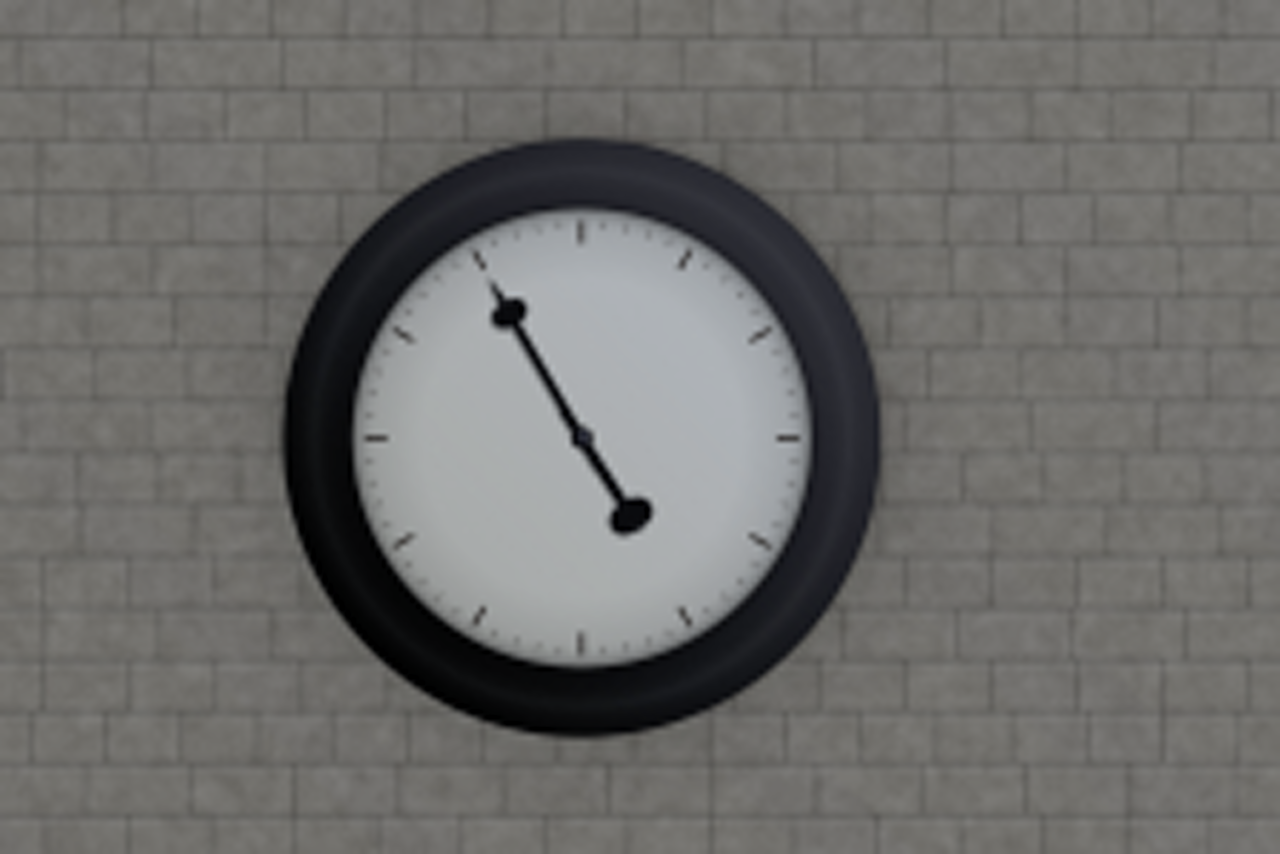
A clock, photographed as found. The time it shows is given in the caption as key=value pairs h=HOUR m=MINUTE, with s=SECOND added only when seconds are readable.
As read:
h=4 m=55
